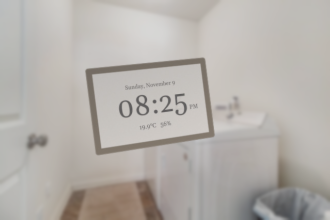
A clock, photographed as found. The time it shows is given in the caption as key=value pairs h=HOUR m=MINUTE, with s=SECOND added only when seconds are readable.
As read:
h=8 m=25
